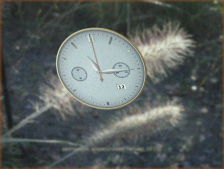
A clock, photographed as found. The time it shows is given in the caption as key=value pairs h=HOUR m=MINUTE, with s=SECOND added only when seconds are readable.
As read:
h=11 m=15
